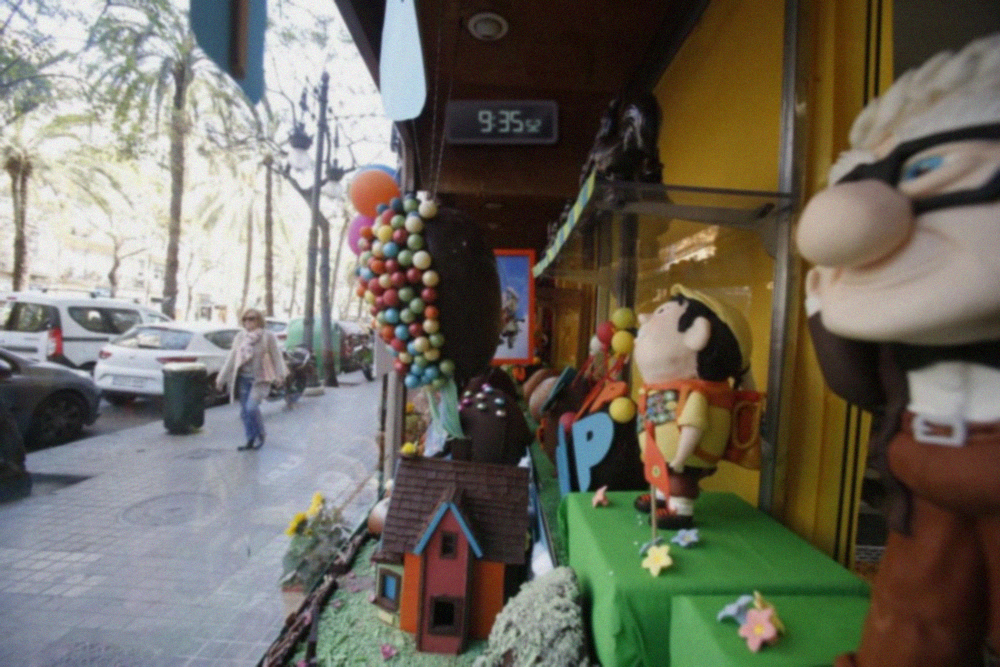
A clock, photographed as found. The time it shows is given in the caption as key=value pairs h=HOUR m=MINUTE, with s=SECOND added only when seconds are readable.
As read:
h=9 m=35
